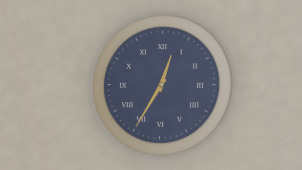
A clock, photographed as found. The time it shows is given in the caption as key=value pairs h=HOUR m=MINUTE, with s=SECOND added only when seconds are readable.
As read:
h=12 m=35
